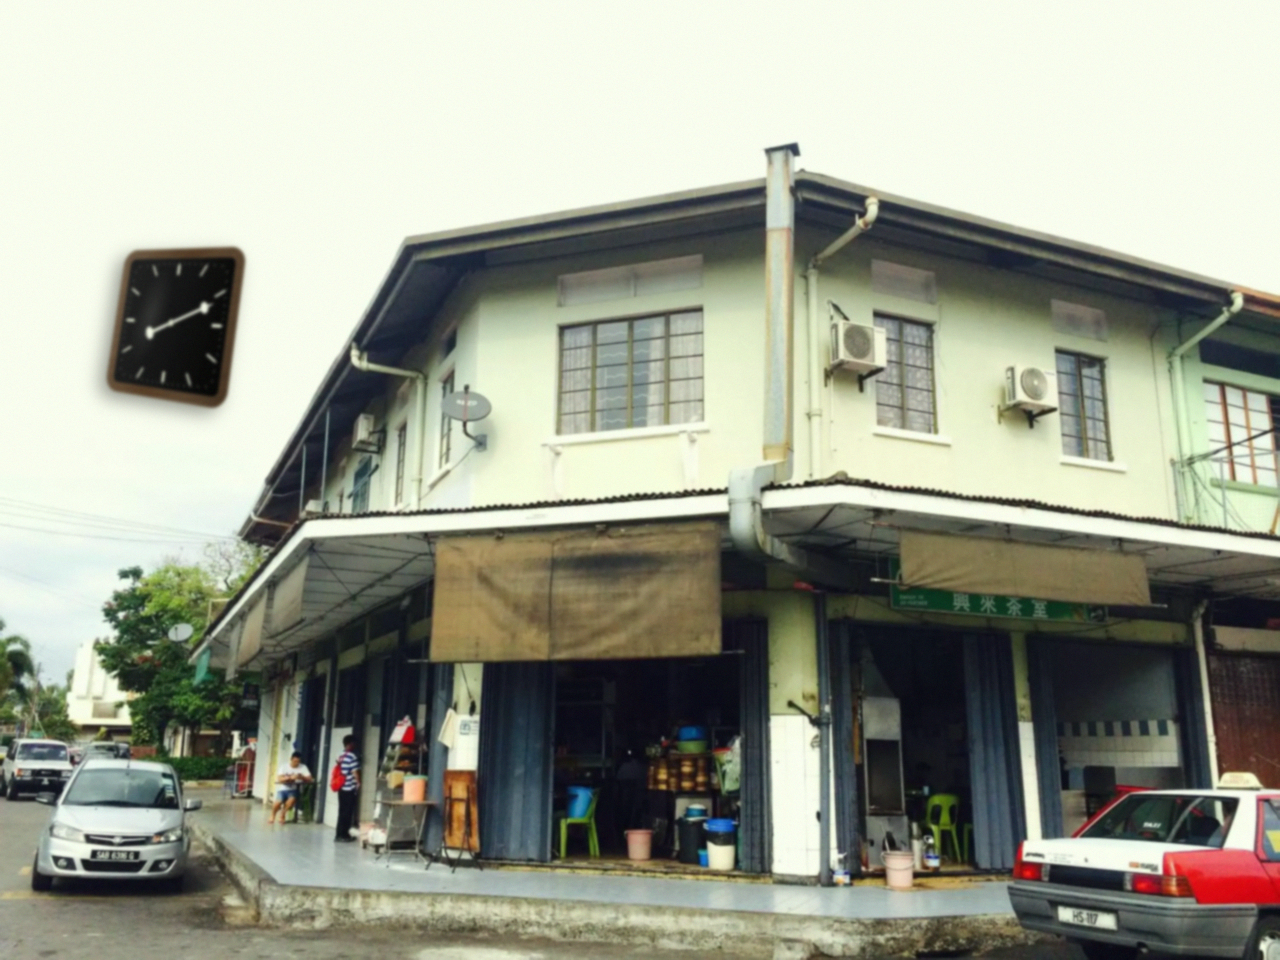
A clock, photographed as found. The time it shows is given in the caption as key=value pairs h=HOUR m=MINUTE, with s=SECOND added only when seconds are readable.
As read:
h=8 m=11
